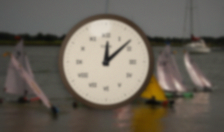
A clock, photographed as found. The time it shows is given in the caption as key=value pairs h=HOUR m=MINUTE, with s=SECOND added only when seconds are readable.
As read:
h=12 m=8
